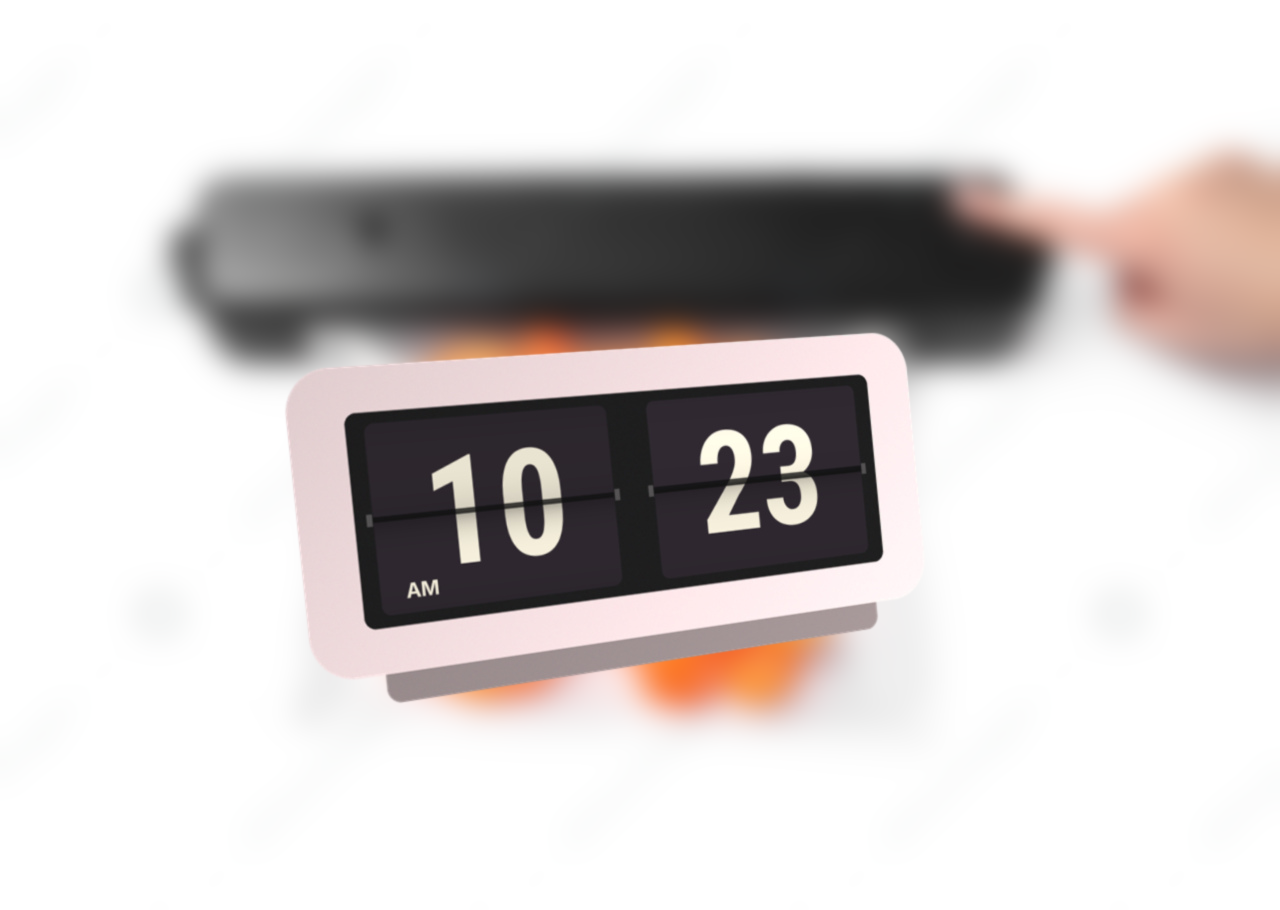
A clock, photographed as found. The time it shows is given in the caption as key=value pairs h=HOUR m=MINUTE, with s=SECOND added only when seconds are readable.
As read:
h=10 m=23
